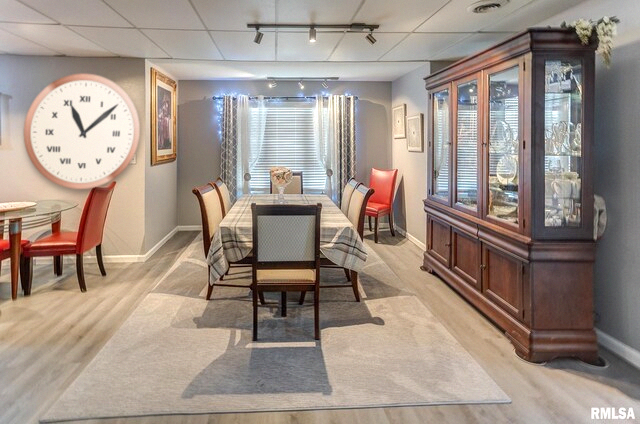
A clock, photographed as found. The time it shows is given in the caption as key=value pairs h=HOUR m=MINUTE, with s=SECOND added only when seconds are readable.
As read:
h=11 m=8
